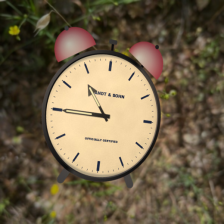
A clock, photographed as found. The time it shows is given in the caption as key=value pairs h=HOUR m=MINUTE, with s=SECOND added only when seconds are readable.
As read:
h=10 m=45
